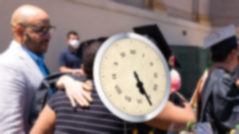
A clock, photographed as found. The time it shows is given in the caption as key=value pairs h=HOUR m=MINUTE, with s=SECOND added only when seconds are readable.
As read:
h=5 m=26
